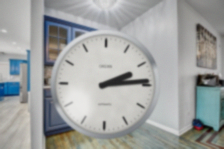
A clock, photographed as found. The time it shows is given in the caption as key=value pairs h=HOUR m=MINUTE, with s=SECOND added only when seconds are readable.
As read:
h=2 m=14
